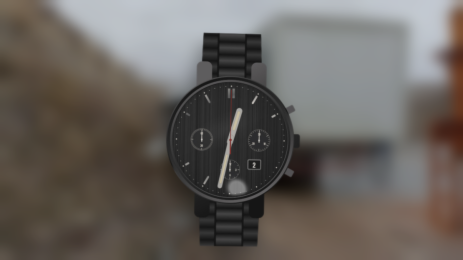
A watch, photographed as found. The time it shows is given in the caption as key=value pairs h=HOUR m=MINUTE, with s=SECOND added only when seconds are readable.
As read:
h=12 m=32
